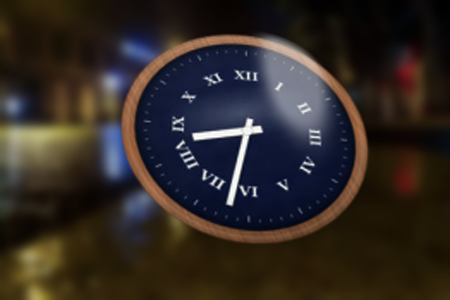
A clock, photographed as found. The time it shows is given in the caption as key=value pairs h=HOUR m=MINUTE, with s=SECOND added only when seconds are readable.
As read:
h=8 m=32
